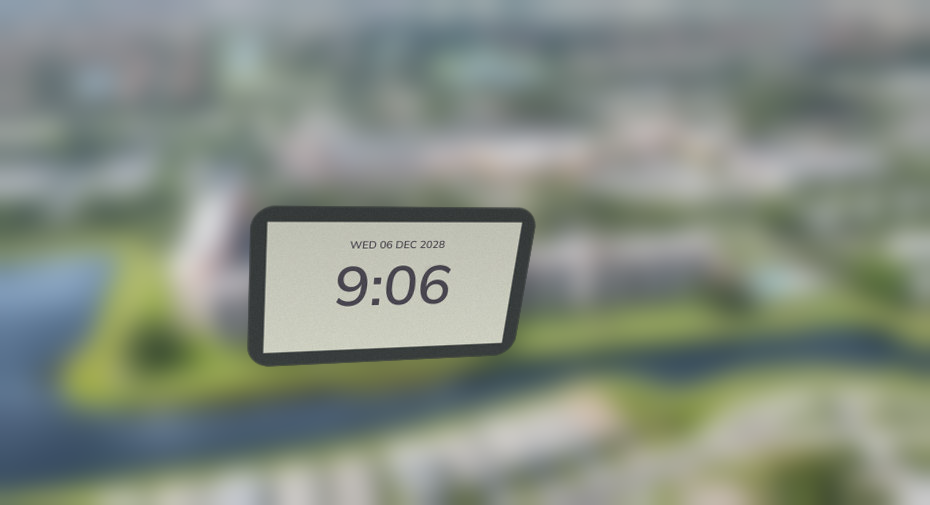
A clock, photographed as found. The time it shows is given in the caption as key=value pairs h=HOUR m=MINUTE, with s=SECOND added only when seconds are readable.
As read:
h=9 m=6
